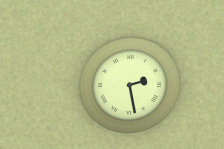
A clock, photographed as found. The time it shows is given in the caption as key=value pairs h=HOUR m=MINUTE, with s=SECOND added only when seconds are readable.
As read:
h=2 m=28
